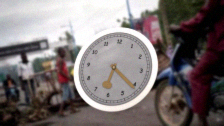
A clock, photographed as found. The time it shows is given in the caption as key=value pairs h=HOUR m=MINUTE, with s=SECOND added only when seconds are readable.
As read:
h=6 m=21
